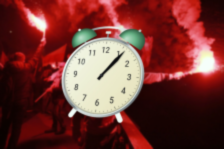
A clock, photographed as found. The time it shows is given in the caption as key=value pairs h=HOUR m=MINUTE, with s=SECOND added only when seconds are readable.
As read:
h=1 m=6
